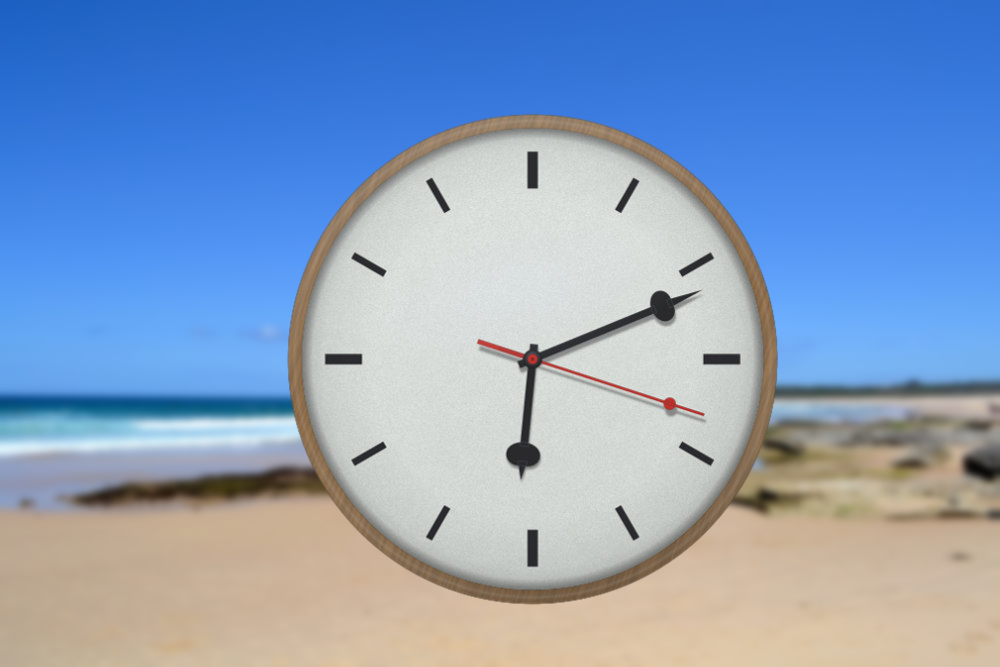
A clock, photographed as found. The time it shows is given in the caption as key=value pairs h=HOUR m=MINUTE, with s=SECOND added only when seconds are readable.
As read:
h=6 m=11 s=18
